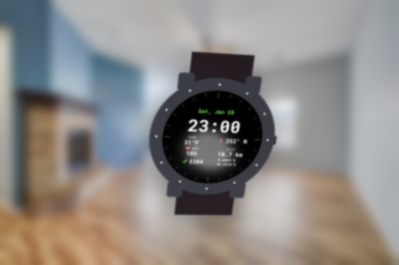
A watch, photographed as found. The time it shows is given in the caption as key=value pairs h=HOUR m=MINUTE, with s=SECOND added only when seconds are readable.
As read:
h=23 m=0
